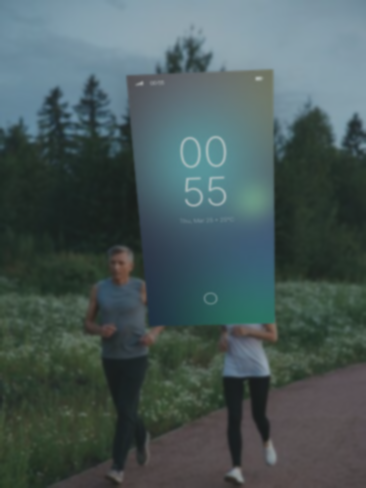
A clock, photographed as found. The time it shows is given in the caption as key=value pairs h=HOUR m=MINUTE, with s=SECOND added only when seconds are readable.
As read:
h=0 m=55
